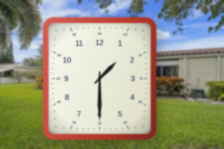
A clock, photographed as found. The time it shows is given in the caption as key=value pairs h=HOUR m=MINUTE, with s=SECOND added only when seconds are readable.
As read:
h=1 m=30
